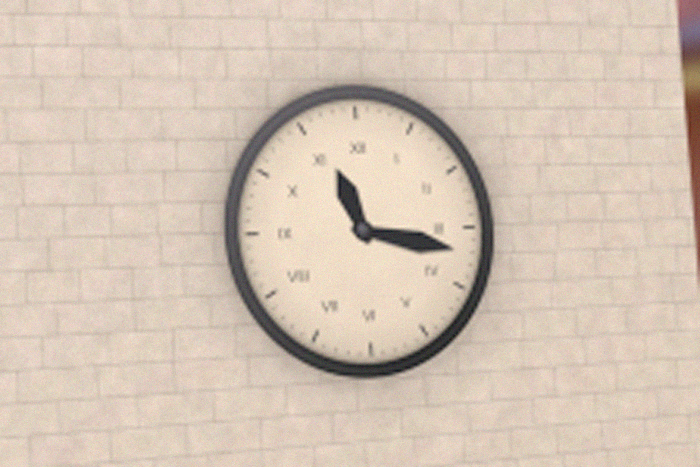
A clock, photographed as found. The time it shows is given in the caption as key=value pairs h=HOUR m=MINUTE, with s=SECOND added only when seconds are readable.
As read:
h=11 m=17
